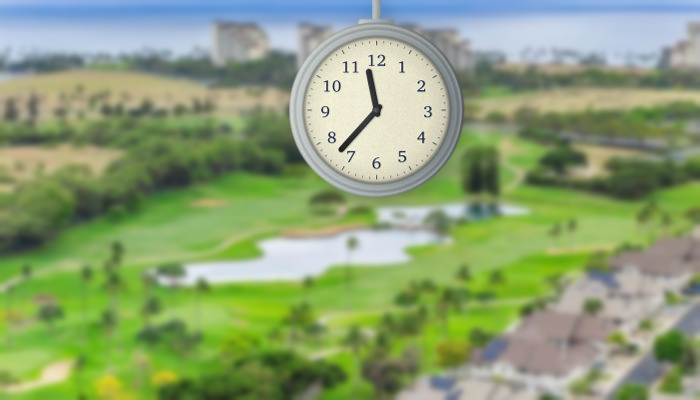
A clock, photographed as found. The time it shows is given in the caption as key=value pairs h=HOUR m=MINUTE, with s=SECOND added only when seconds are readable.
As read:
h=11 m=37
